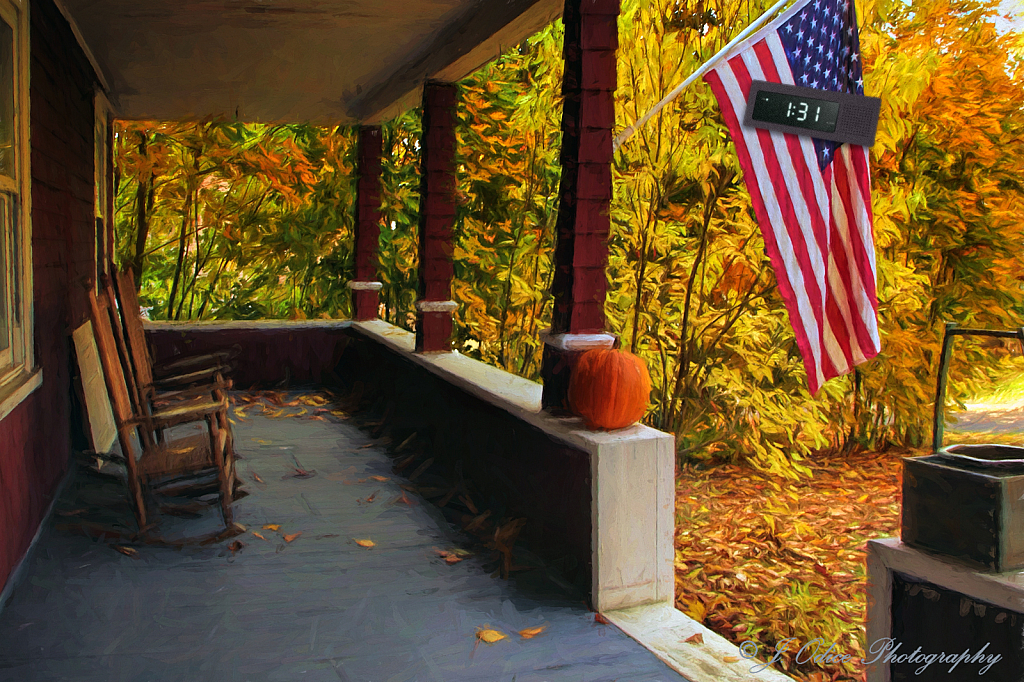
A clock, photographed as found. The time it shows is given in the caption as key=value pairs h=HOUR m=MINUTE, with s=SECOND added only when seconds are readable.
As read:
h=1 m=31
